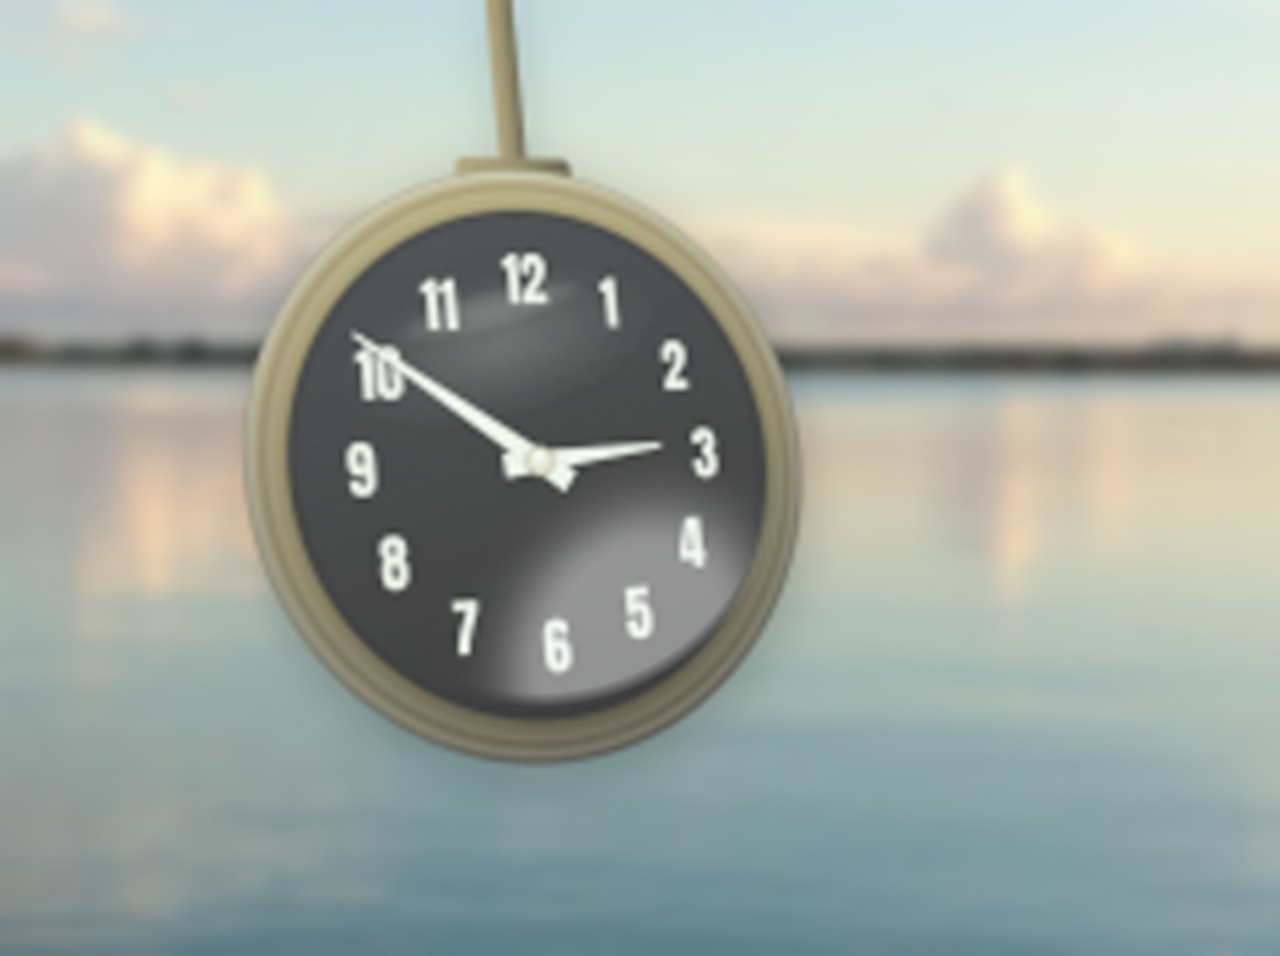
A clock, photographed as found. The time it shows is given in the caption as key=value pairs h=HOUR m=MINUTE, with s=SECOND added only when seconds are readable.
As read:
h=2 m=51
